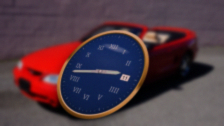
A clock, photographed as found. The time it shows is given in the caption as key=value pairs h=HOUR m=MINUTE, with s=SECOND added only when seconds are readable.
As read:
h=2 m=43
